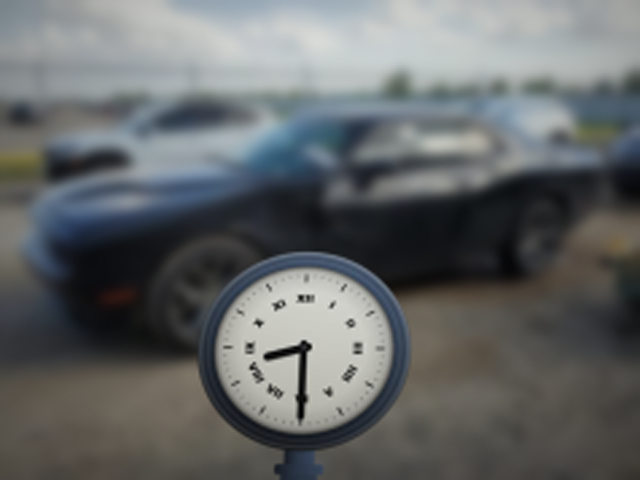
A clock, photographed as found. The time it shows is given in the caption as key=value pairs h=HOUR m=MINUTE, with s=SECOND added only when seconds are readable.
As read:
h=8 m=30
